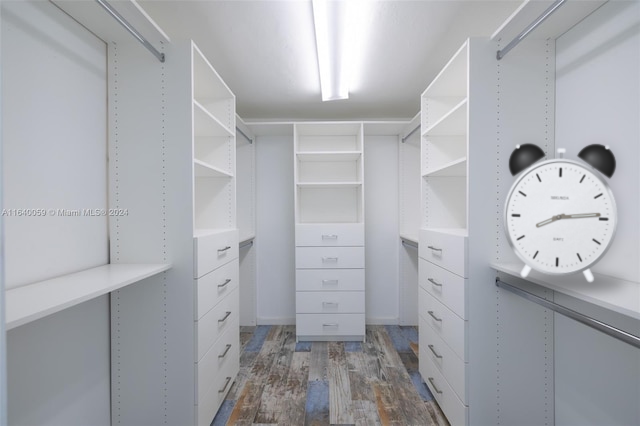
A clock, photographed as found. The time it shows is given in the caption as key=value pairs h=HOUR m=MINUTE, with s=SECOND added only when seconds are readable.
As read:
h=8 m=14
